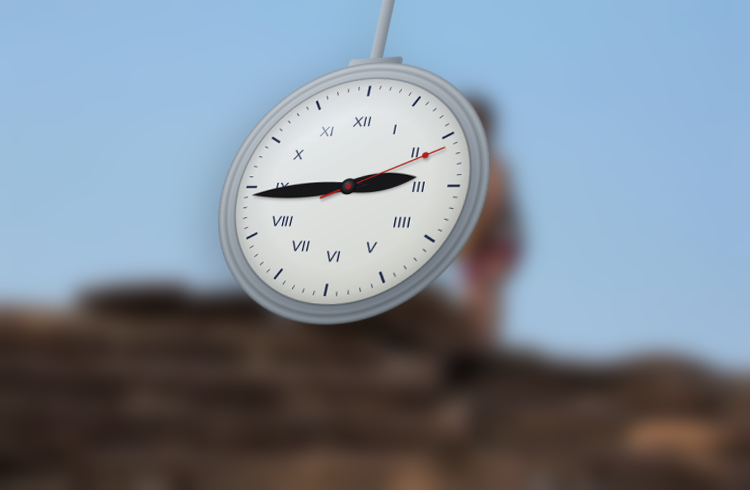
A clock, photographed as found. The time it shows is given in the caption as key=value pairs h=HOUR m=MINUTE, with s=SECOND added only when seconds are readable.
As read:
h=2 m=44 s=11
